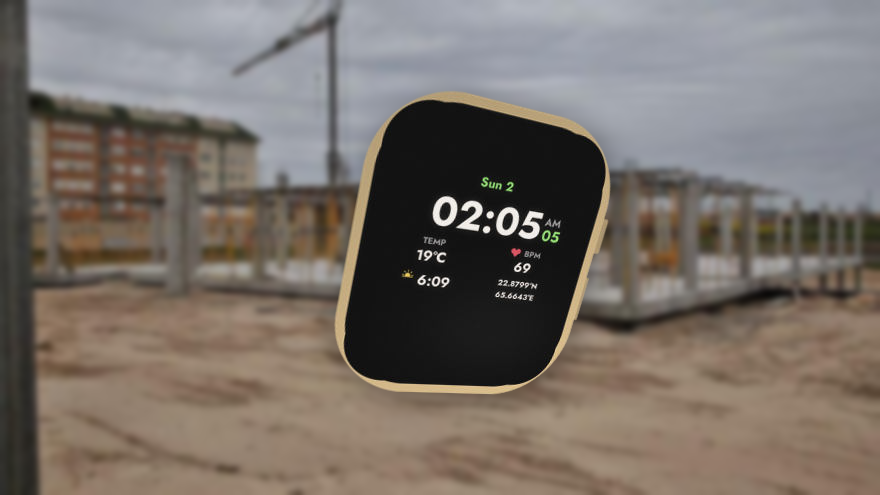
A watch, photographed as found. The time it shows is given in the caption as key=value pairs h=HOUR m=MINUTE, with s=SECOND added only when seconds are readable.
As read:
h=2 m=5 s=5
